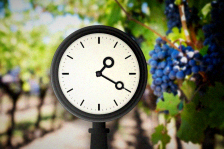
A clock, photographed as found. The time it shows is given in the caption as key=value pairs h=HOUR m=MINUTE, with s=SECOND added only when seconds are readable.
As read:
h=1 m=20
